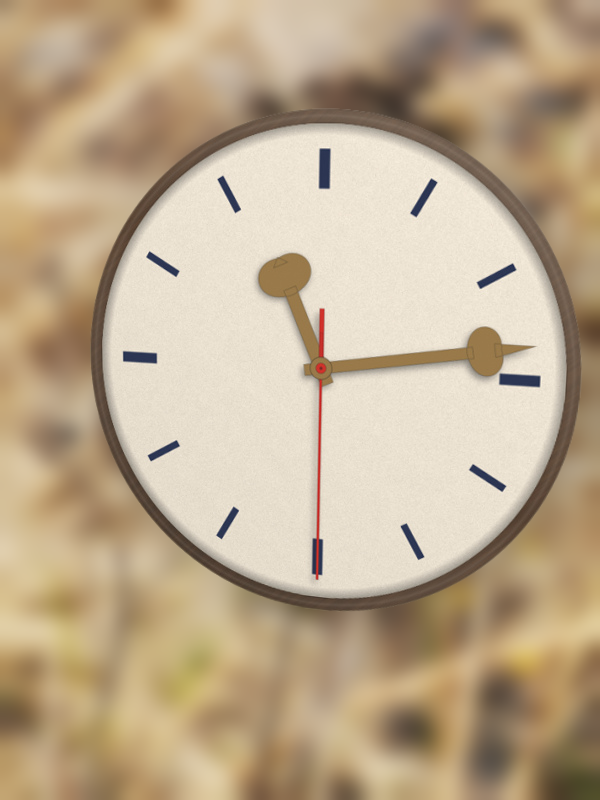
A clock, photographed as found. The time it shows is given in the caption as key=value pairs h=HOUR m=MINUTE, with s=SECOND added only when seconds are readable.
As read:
h=11 m=13 s=30
